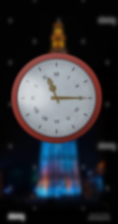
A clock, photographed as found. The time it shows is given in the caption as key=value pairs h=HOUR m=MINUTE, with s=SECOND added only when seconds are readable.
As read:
h=11 m=15
